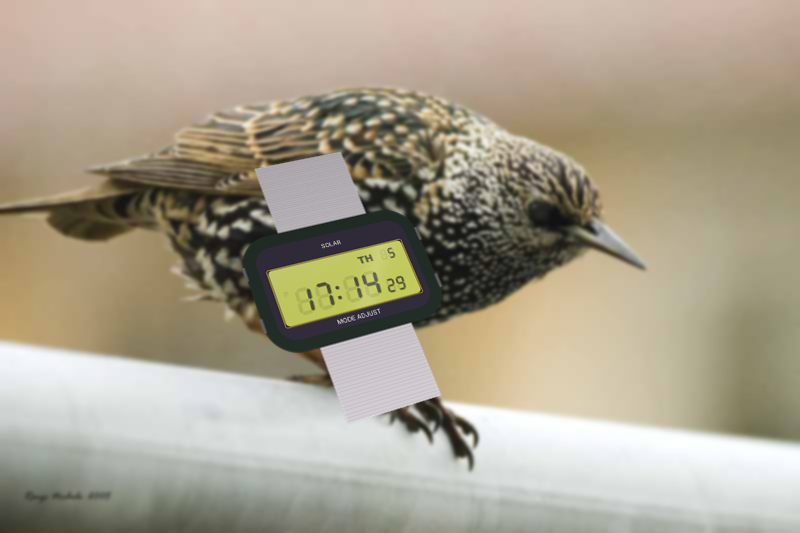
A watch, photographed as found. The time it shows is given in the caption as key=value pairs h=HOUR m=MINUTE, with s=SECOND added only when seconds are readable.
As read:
h=17 m=14 s=29
